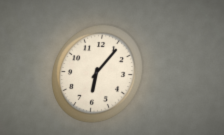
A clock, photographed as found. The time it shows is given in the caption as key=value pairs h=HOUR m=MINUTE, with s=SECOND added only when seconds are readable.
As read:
h=6 m=6
